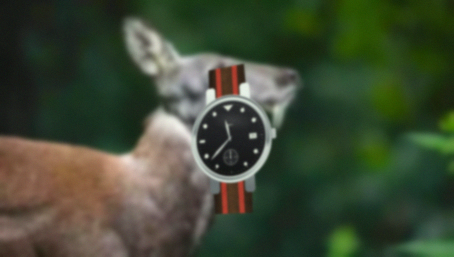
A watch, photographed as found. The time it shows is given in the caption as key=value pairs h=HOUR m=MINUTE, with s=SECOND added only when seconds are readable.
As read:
h=11 m=38
